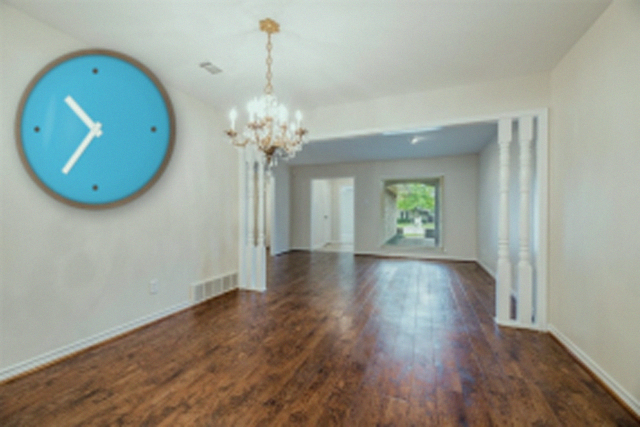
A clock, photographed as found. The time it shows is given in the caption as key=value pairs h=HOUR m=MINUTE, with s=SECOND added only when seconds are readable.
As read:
h=10 m=36
